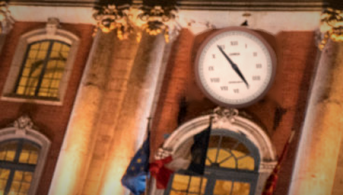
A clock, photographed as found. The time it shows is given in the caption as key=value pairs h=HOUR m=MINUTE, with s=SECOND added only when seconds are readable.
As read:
h=4 m=54
